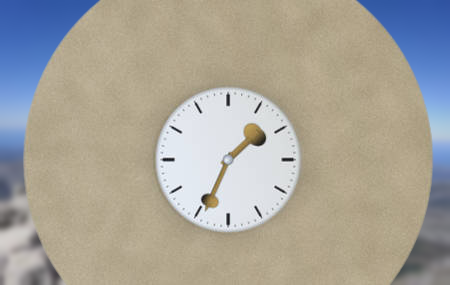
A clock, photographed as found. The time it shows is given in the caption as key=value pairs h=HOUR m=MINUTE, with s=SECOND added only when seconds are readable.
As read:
h=1 m=34
